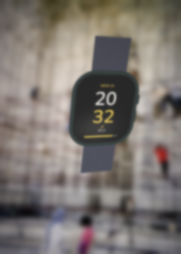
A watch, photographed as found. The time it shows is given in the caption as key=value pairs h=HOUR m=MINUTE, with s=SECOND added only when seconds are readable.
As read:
h=20 m=32
